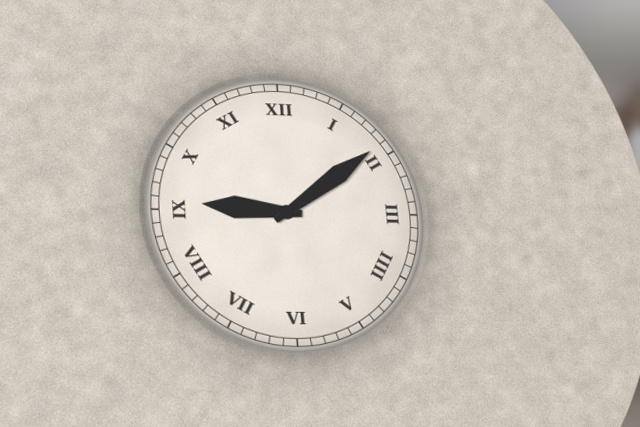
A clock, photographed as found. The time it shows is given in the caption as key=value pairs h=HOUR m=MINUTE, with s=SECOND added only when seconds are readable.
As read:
h=9 m=9
